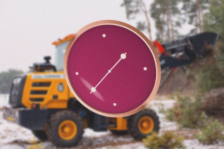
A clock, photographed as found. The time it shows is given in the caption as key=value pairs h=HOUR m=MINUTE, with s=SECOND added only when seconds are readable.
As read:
h=1 m=38
